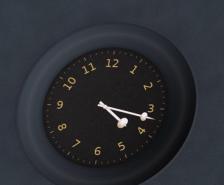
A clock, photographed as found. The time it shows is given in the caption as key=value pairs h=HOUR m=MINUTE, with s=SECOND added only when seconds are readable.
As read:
h=4 m=17
